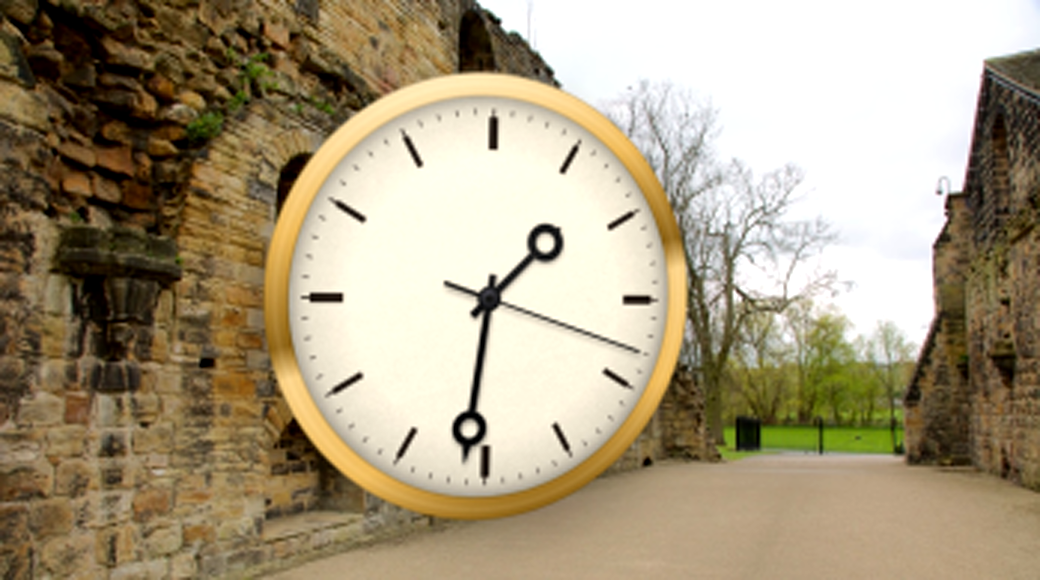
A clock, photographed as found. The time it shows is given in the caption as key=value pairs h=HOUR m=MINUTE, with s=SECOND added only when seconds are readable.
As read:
h=1 m=31 s=18
